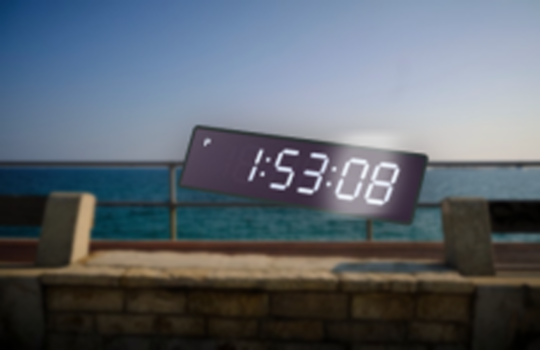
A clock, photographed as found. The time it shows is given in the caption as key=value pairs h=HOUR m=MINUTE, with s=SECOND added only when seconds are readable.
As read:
h=1 m=53 s=8
